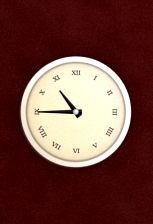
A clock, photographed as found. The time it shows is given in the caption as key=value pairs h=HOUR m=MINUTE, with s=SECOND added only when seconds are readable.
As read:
h=10 m=45
